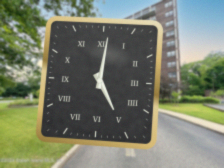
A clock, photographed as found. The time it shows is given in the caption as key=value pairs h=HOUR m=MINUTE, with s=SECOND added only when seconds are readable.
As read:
h=5 m=1
